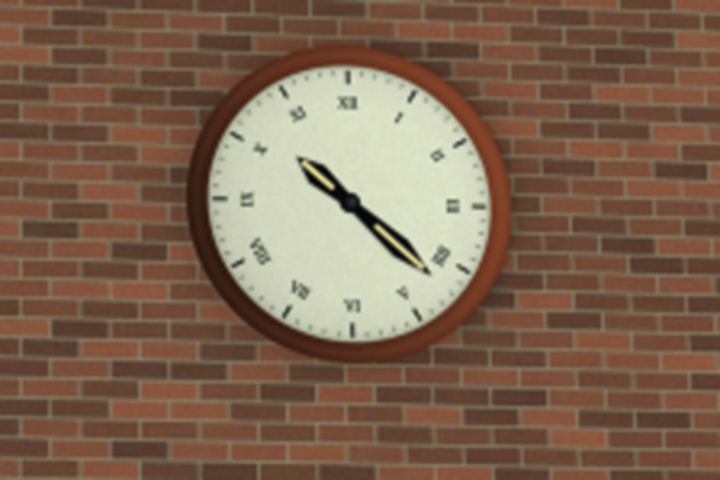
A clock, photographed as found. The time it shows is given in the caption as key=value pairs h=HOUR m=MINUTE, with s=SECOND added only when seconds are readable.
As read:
h=10 m=22
